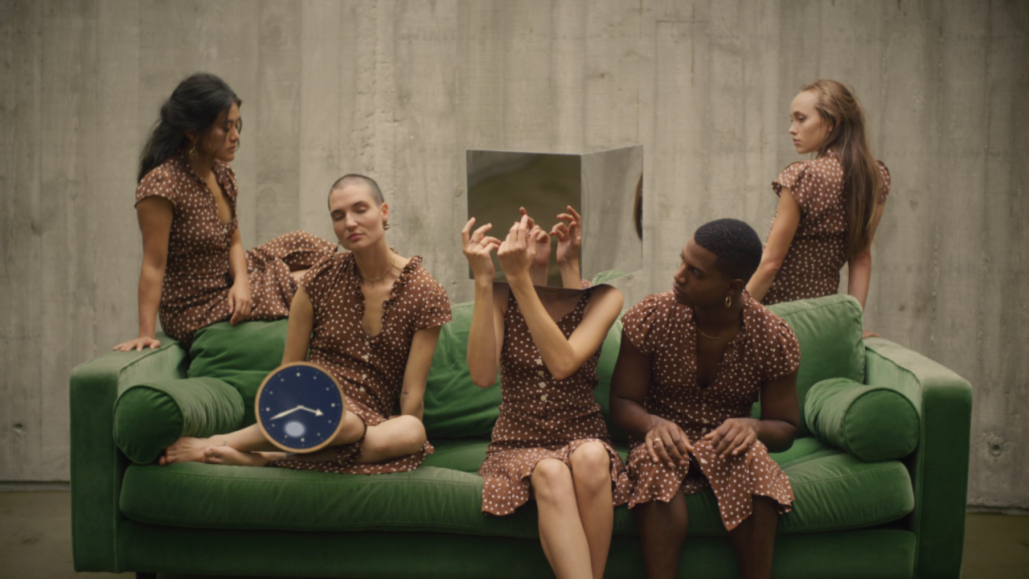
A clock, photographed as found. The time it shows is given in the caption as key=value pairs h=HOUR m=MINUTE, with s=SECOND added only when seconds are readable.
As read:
h=3 m=42
